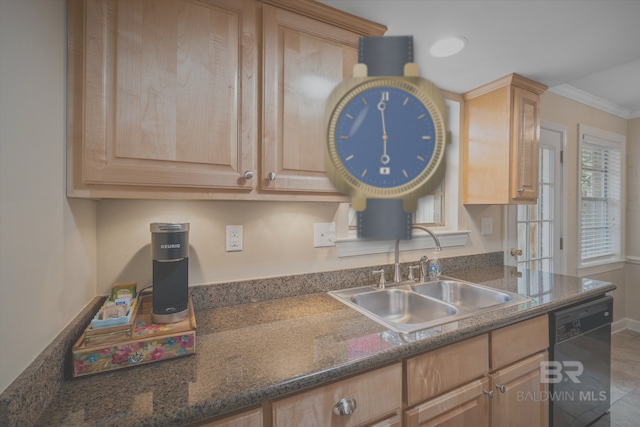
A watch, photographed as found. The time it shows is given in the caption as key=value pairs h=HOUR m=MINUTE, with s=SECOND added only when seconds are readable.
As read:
h=5 m=59
